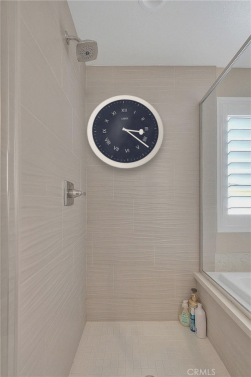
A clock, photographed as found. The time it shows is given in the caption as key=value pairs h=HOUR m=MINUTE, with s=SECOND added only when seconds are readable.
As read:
h=3 m=22
